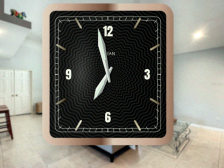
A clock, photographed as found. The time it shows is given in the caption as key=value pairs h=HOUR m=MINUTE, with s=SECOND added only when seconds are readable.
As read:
h=6 m=58
